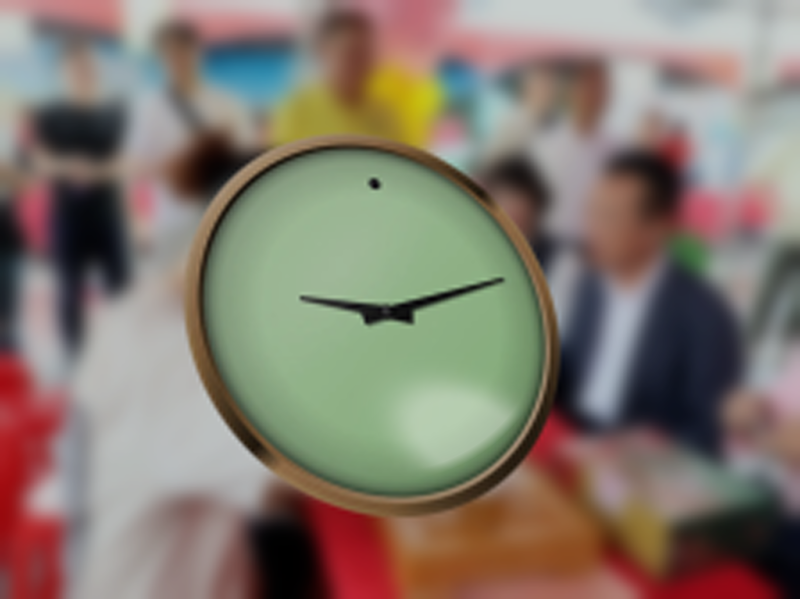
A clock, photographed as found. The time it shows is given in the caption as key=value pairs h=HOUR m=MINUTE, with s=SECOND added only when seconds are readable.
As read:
h=9 m=12
